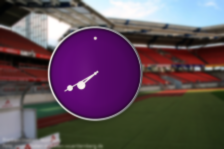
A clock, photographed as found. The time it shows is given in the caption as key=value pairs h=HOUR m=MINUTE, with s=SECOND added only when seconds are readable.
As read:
h=7 m=40
